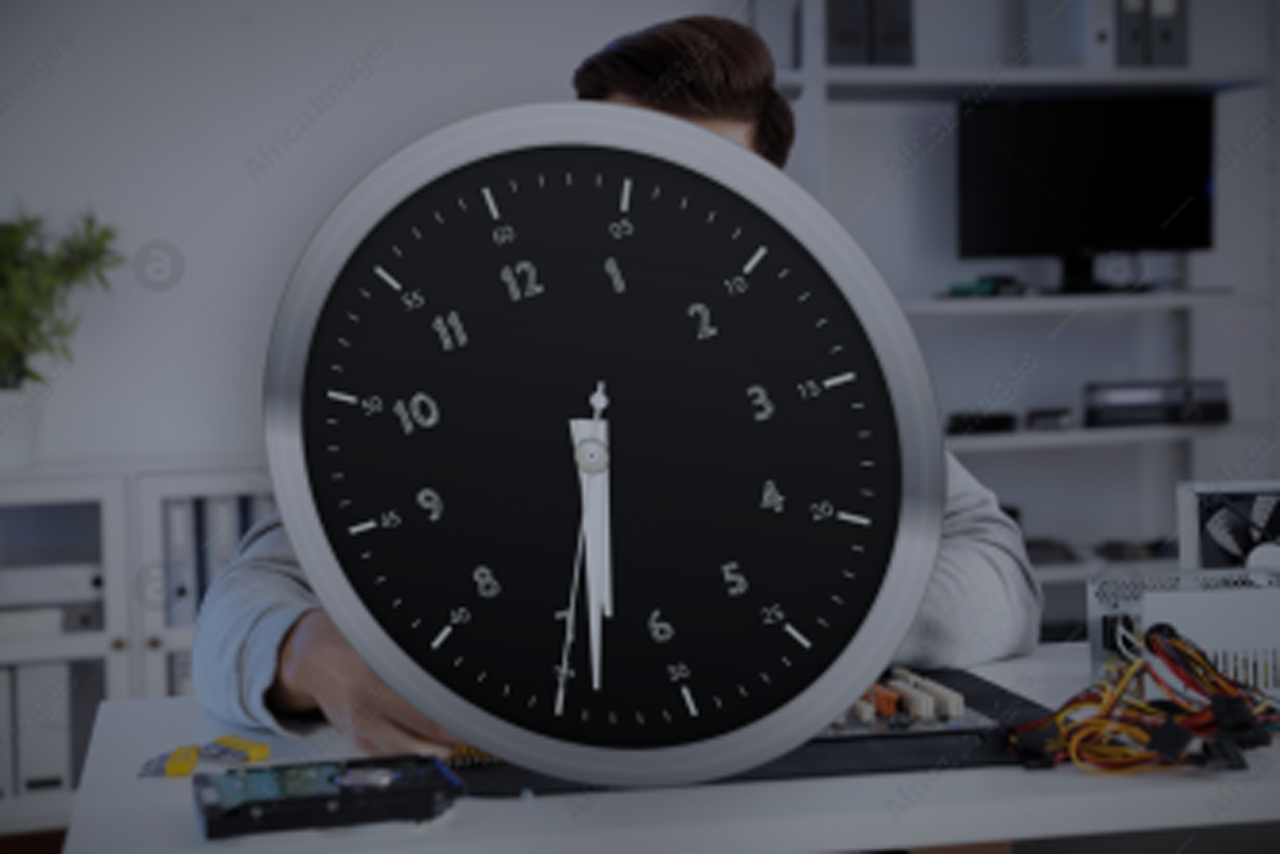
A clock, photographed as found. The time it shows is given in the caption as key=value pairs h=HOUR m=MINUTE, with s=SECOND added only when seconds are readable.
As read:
h=6 m=33 s=35
